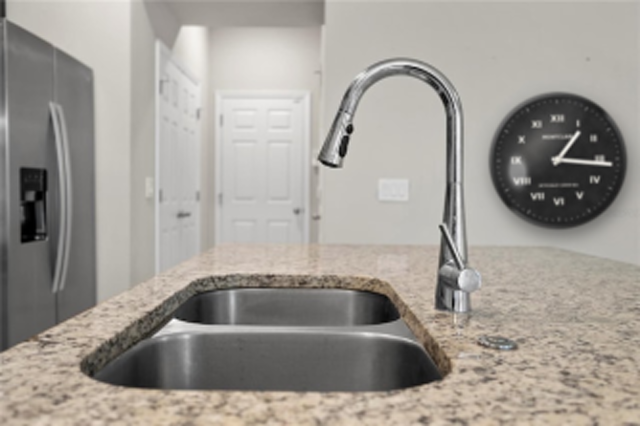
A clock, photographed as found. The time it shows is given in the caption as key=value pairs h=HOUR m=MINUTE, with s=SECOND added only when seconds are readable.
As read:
h=1 m=16
